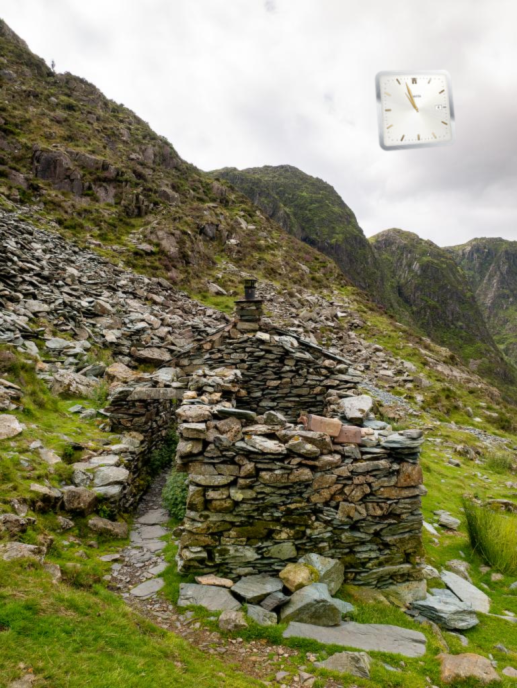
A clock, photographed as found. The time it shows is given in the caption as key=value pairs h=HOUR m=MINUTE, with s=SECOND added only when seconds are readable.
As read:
h=10 m=57
